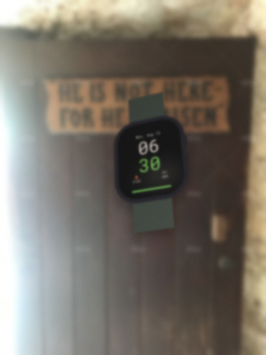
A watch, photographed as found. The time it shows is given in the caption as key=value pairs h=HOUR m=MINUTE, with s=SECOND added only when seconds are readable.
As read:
h=6 m=30
